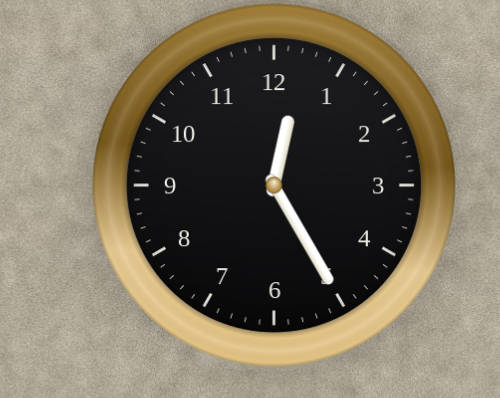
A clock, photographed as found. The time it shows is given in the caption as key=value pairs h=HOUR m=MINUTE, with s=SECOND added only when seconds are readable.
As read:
h=12 m=25
